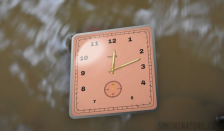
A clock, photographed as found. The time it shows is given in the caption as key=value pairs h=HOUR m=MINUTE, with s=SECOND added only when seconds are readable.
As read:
h=12 m=12
